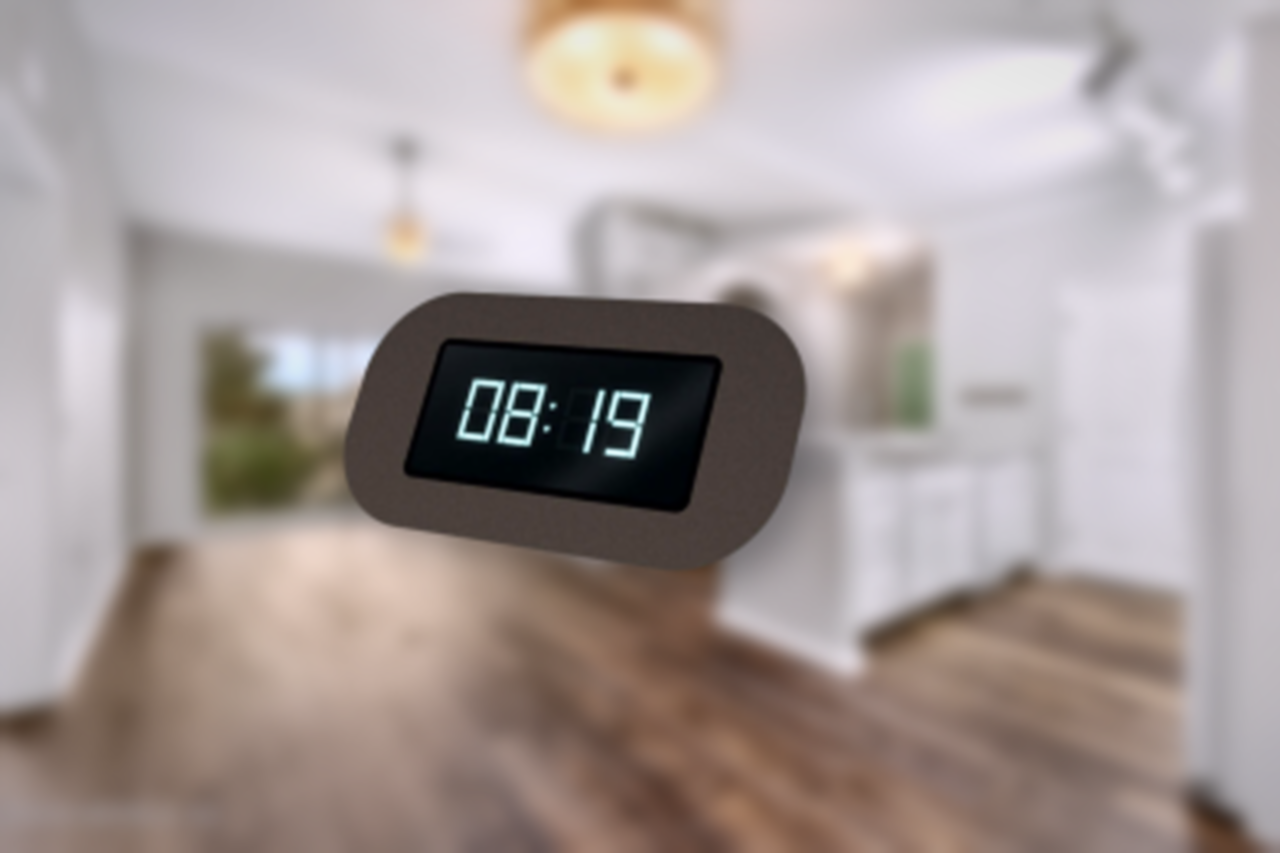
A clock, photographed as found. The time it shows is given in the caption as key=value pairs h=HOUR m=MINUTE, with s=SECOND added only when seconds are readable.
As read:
h=8 m=19
